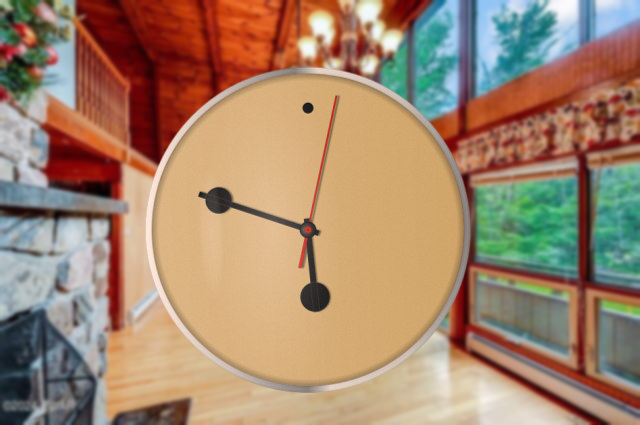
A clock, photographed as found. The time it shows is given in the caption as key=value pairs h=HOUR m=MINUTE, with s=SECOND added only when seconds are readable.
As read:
h=5 m=48 s=2
